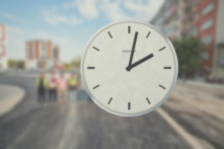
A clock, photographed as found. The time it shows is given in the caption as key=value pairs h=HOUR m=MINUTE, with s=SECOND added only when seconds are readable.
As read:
h=2 m=2
